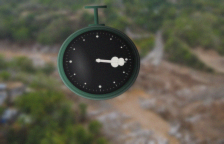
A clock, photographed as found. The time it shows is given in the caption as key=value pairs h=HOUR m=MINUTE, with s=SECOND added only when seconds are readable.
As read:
h=3 m=16
